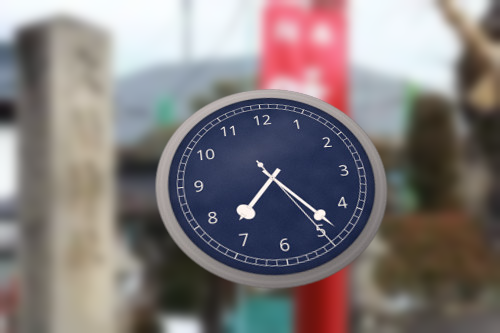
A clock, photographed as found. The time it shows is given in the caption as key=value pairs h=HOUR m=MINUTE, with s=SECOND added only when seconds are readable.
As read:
h=7 m=23 s=25
